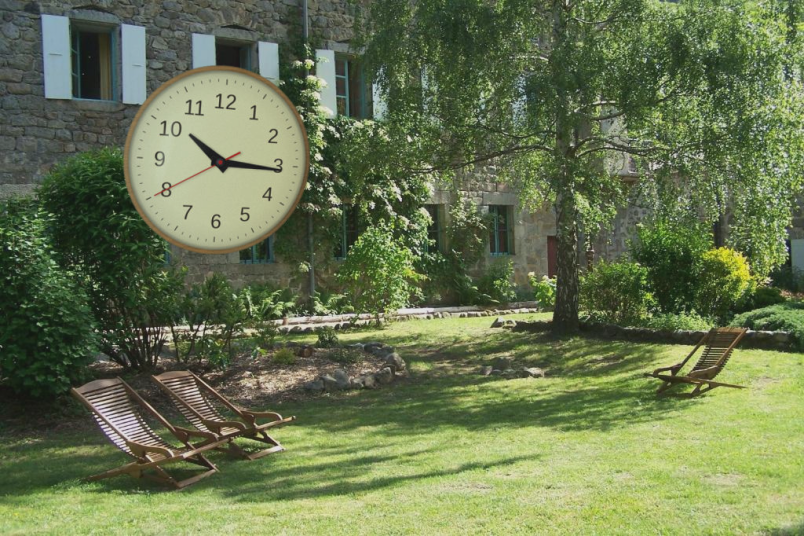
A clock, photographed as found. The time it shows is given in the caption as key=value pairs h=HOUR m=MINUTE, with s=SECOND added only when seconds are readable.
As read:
h=10 m=15 s=40
